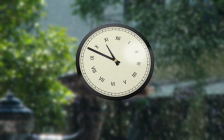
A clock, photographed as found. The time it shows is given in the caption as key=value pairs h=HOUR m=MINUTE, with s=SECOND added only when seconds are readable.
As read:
h=10 m=48
